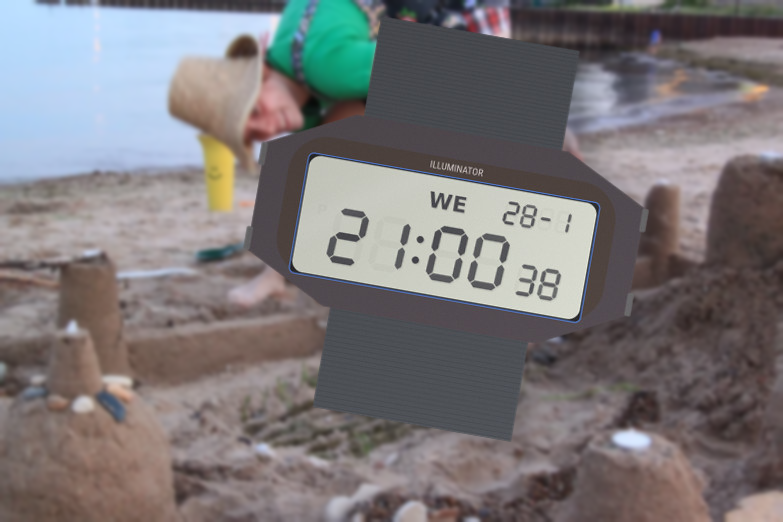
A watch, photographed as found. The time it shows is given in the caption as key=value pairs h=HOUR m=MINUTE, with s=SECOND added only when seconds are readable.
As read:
h=21 m=0 s=38
